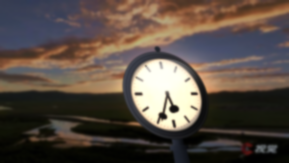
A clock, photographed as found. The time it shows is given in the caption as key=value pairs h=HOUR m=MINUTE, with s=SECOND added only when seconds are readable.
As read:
h=5 m=34
